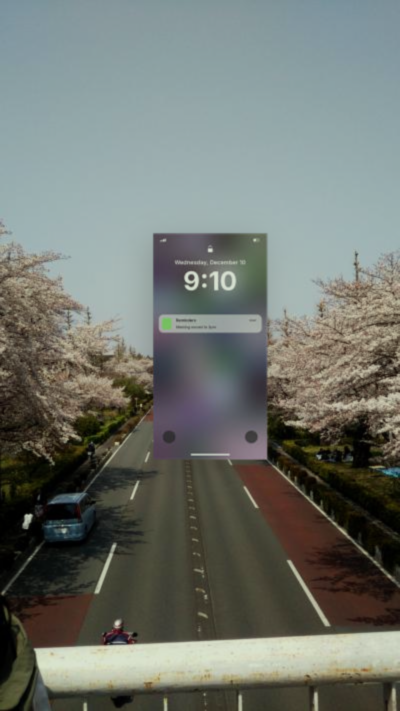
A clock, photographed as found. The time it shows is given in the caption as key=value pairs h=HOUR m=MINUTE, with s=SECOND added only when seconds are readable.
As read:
h=9 m=10
